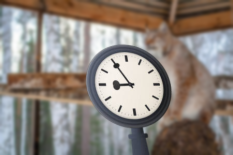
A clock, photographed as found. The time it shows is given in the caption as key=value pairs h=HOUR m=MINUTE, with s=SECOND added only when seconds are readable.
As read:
h=8 m=55
